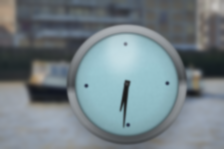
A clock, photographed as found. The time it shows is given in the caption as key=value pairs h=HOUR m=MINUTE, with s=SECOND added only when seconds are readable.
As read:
h=6 m=31
